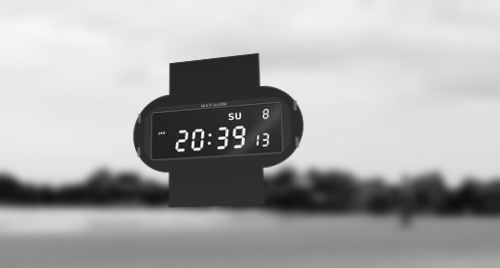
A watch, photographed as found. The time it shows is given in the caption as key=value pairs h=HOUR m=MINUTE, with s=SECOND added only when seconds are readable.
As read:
h=20 m=39 s=13
